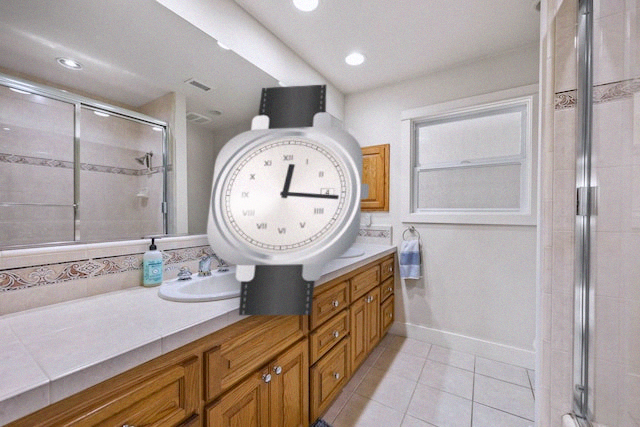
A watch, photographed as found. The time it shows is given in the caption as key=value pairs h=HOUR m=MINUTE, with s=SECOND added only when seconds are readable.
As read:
h=12 m=16
